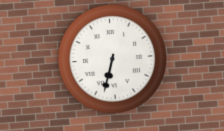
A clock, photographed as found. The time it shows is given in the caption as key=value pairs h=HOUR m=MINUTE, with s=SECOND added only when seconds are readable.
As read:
h=6 m=33
